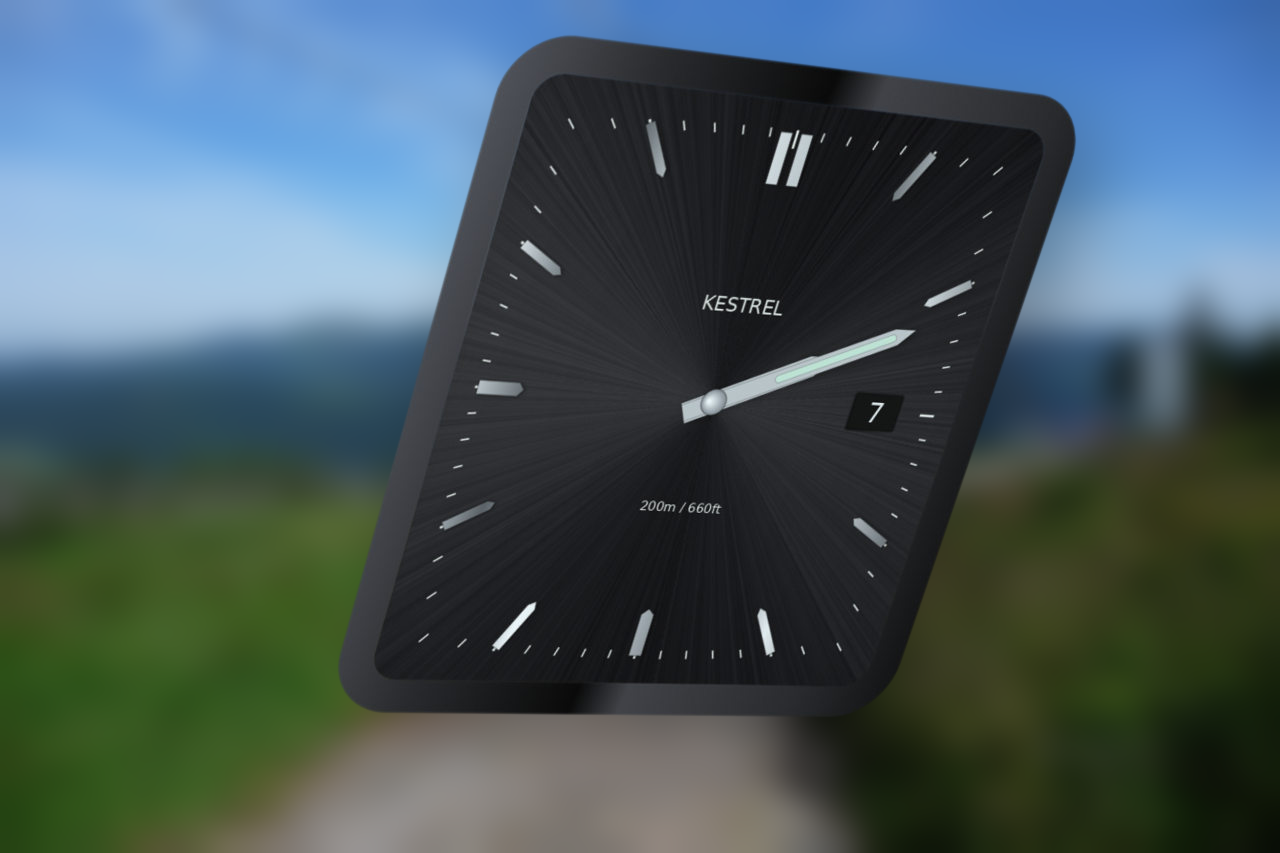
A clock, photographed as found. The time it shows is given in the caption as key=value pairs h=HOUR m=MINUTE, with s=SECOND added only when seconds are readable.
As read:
h=2 m=11
